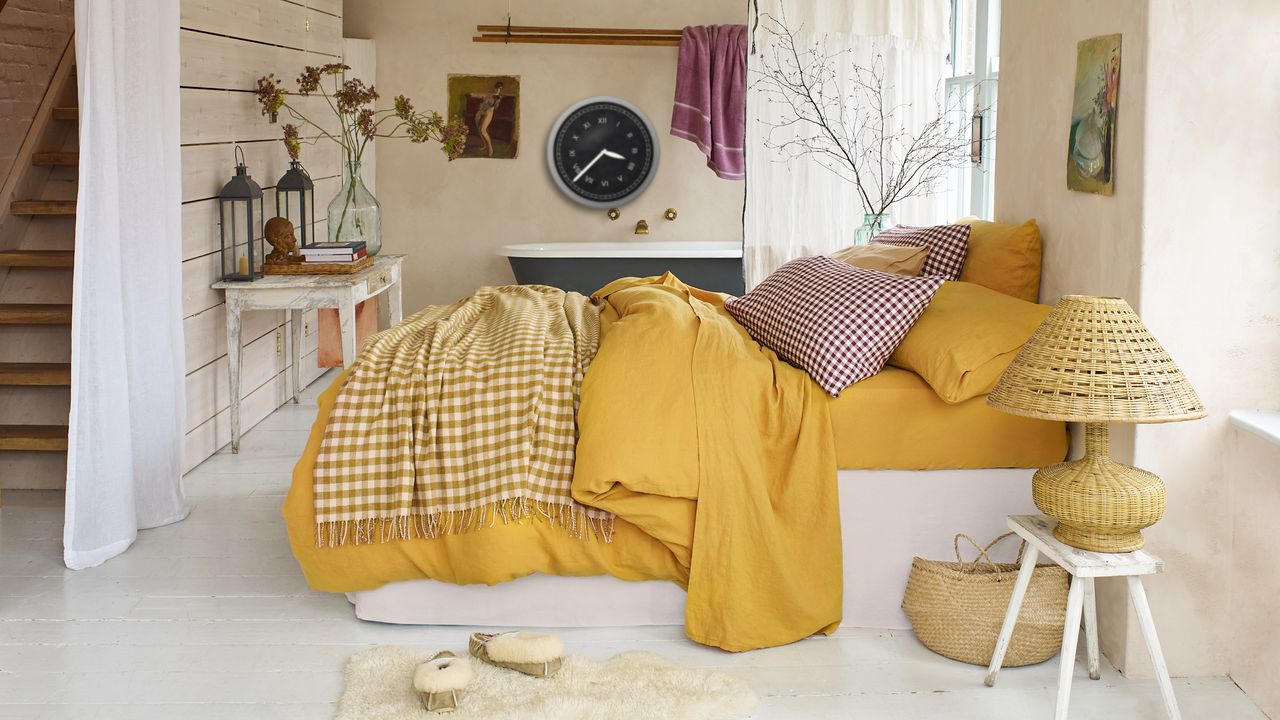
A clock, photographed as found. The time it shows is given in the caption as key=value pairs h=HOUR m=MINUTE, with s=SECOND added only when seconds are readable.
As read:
h=3 m=38
